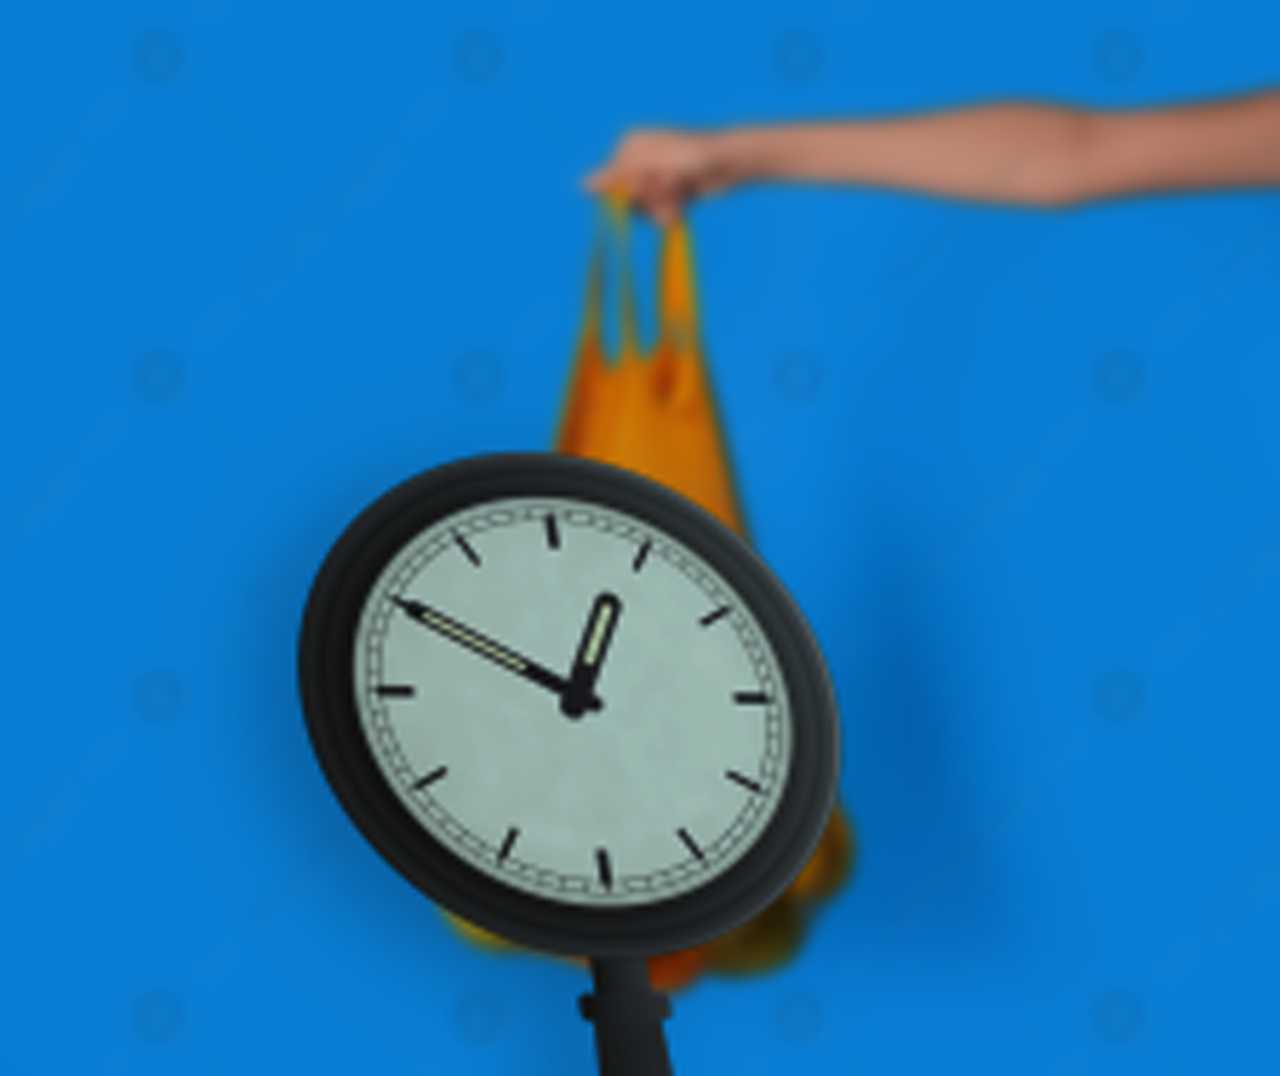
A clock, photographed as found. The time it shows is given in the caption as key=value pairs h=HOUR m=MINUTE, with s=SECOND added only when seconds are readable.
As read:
h=12 m=50
